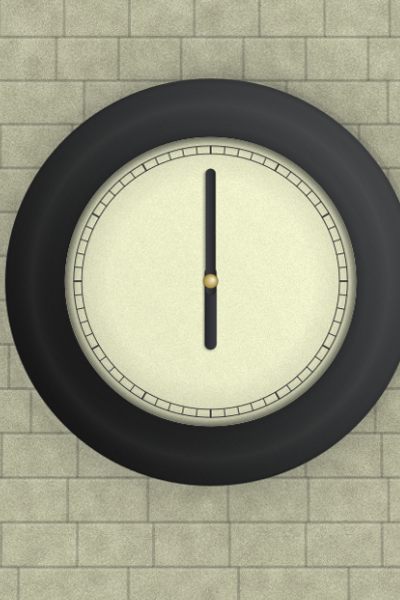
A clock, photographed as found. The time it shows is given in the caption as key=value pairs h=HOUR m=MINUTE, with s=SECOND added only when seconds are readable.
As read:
h=6 m=0
